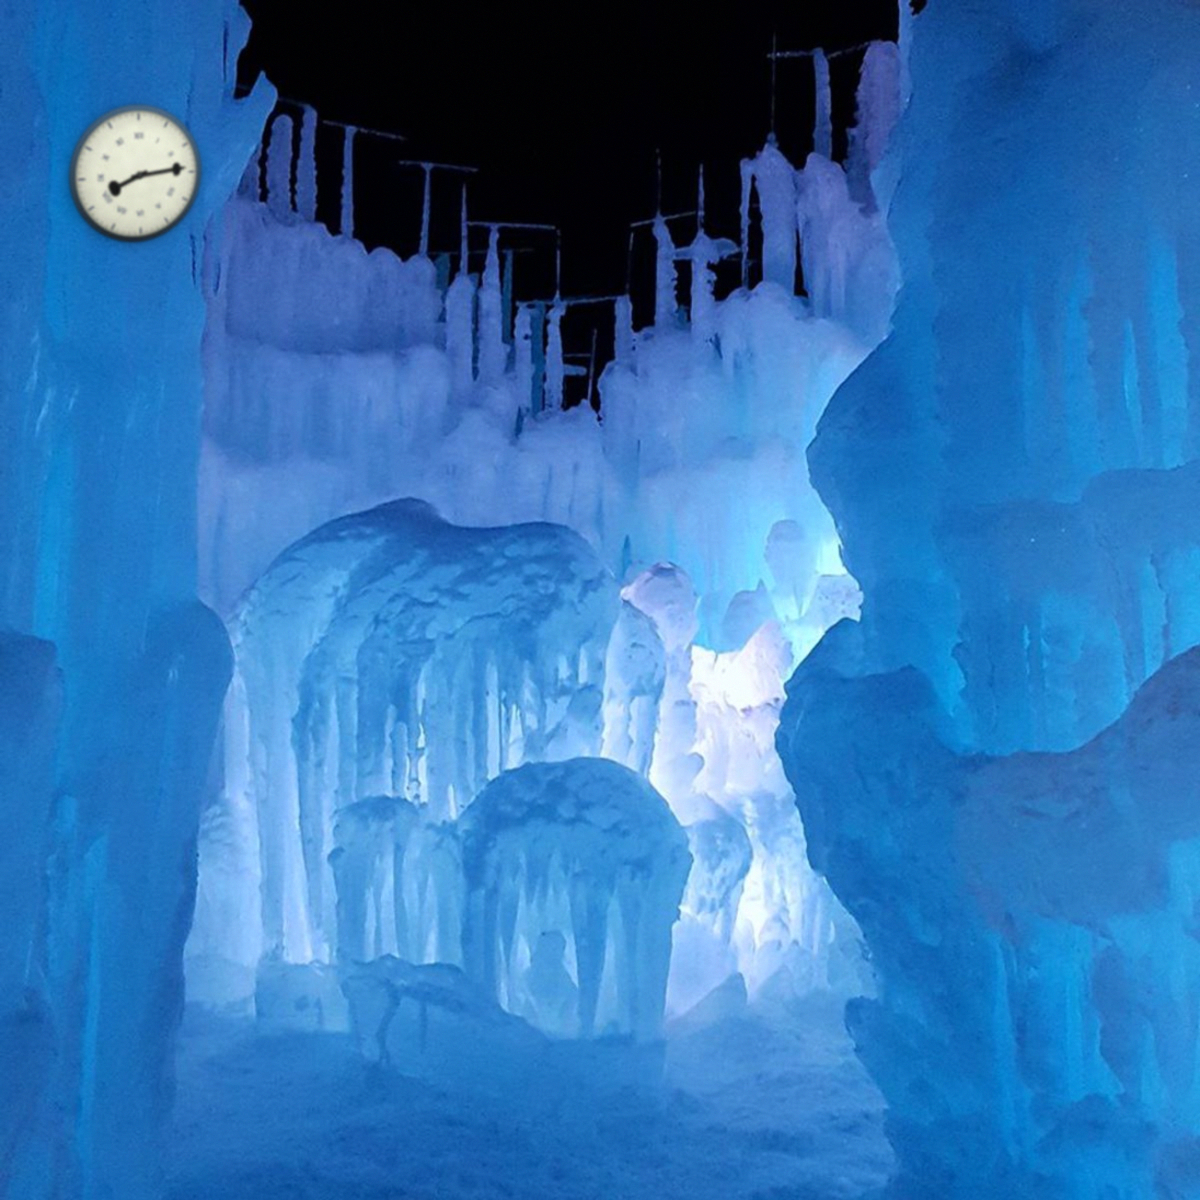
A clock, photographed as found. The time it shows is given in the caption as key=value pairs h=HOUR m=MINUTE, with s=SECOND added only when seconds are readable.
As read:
h=8 m=14
